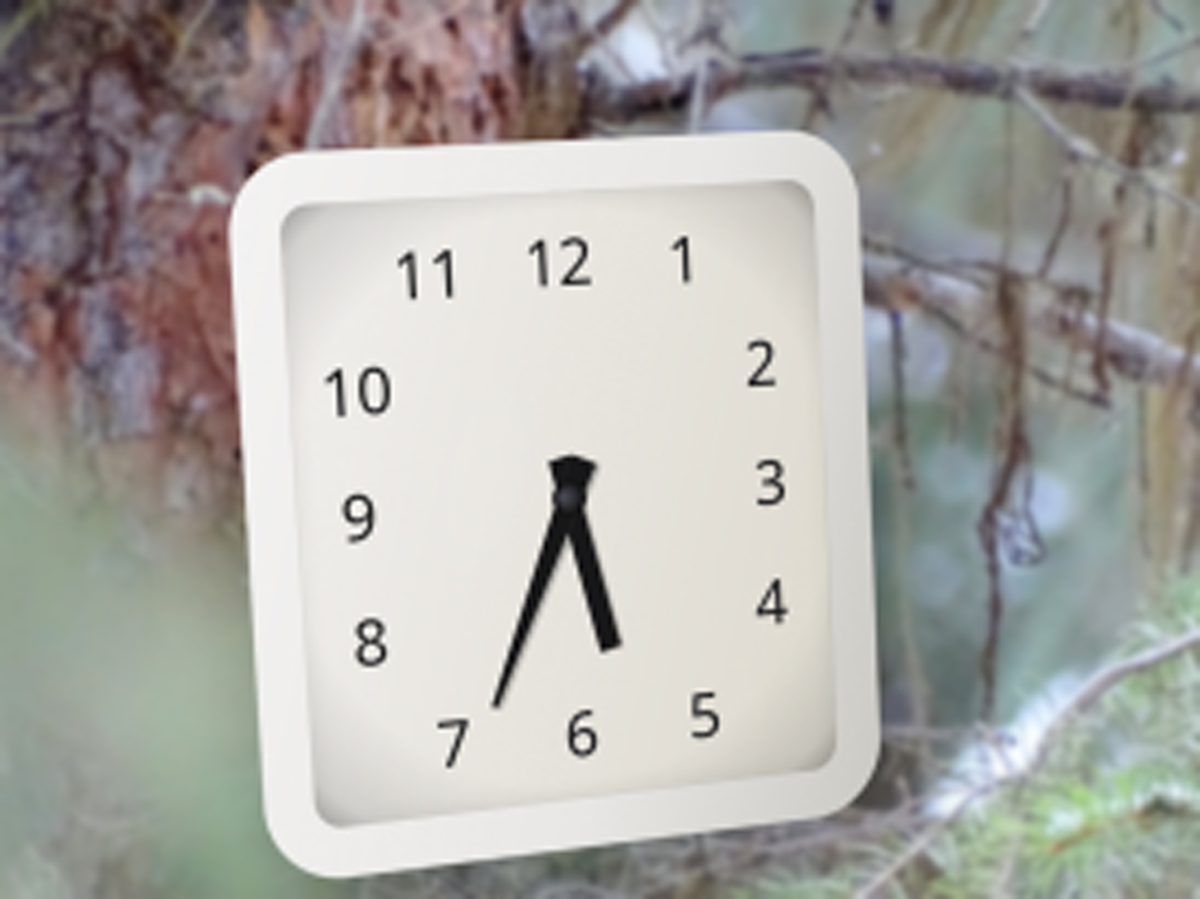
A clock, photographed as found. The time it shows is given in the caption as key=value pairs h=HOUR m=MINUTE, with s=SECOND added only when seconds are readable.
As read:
h=5 m=34
